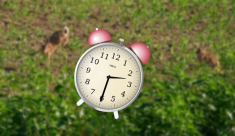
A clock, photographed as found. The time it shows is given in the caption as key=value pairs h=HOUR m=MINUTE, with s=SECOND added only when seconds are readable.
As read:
h=2 m=30
